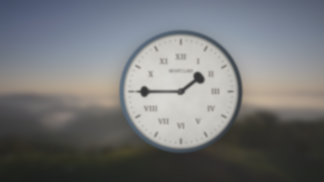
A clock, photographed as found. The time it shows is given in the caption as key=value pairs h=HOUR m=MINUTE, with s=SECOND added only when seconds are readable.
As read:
h=1 m=45
